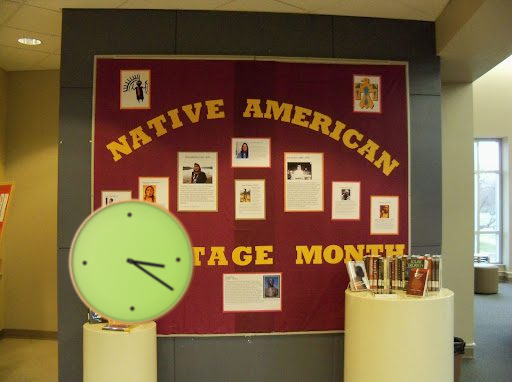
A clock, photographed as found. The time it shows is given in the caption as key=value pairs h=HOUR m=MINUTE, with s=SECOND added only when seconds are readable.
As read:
h=3 m=21
